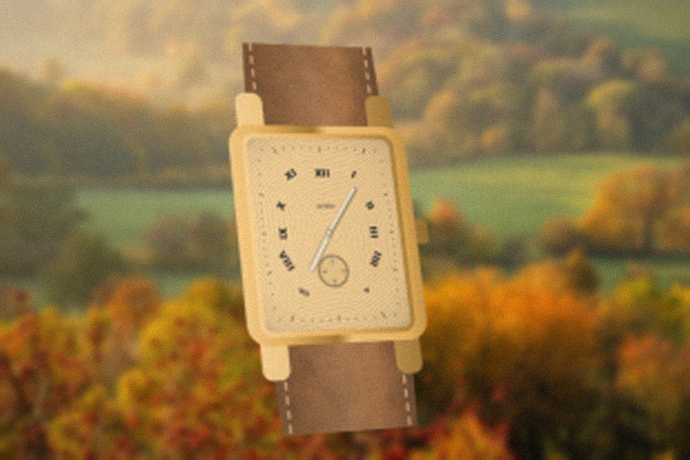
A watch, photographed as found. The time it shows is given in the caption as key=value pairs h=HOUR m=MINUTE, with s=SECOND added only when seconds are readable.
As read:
h=7 m=6
